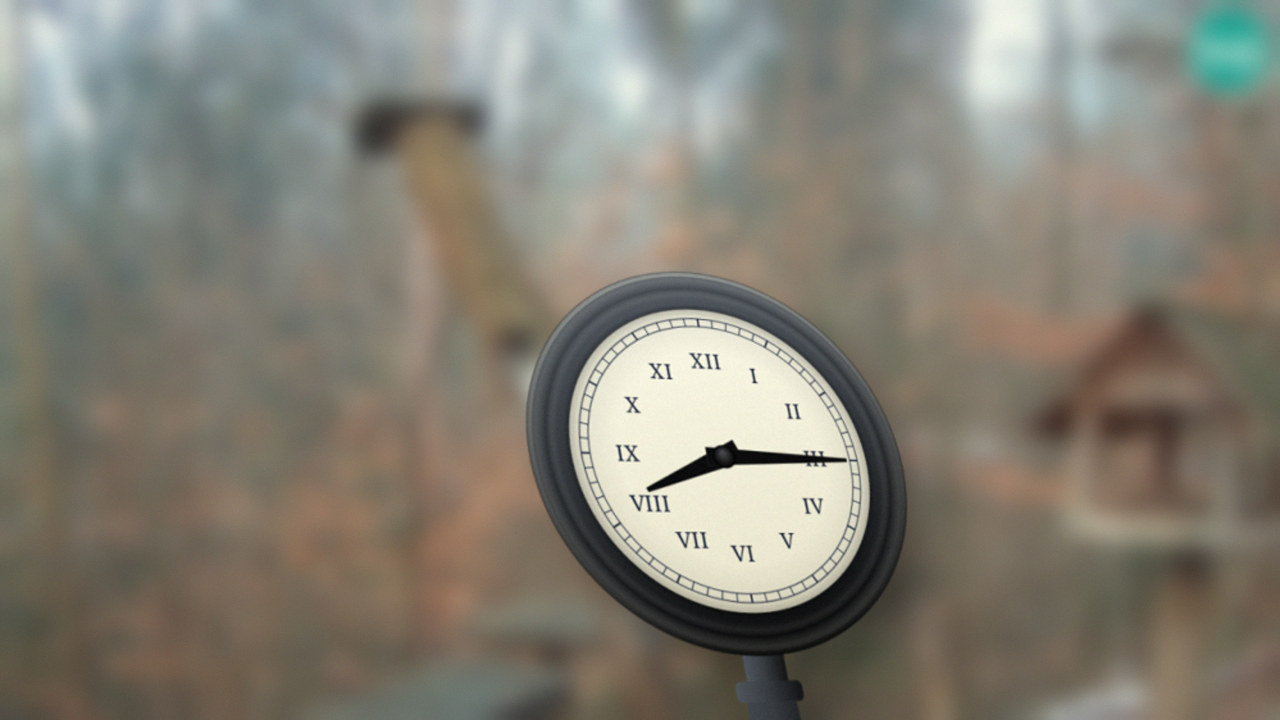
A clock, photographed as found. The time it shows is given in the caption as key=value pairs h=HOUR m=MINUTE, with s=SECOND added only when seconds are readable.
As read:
h=8 m=15
